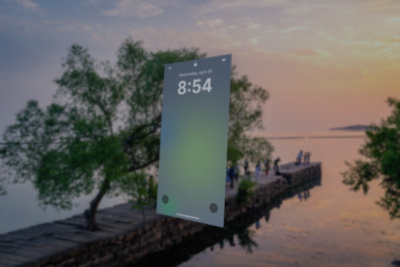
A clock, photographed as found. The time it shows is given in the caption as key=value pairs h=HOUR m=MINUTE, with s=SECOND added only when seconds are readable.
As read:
h=8 m=54
